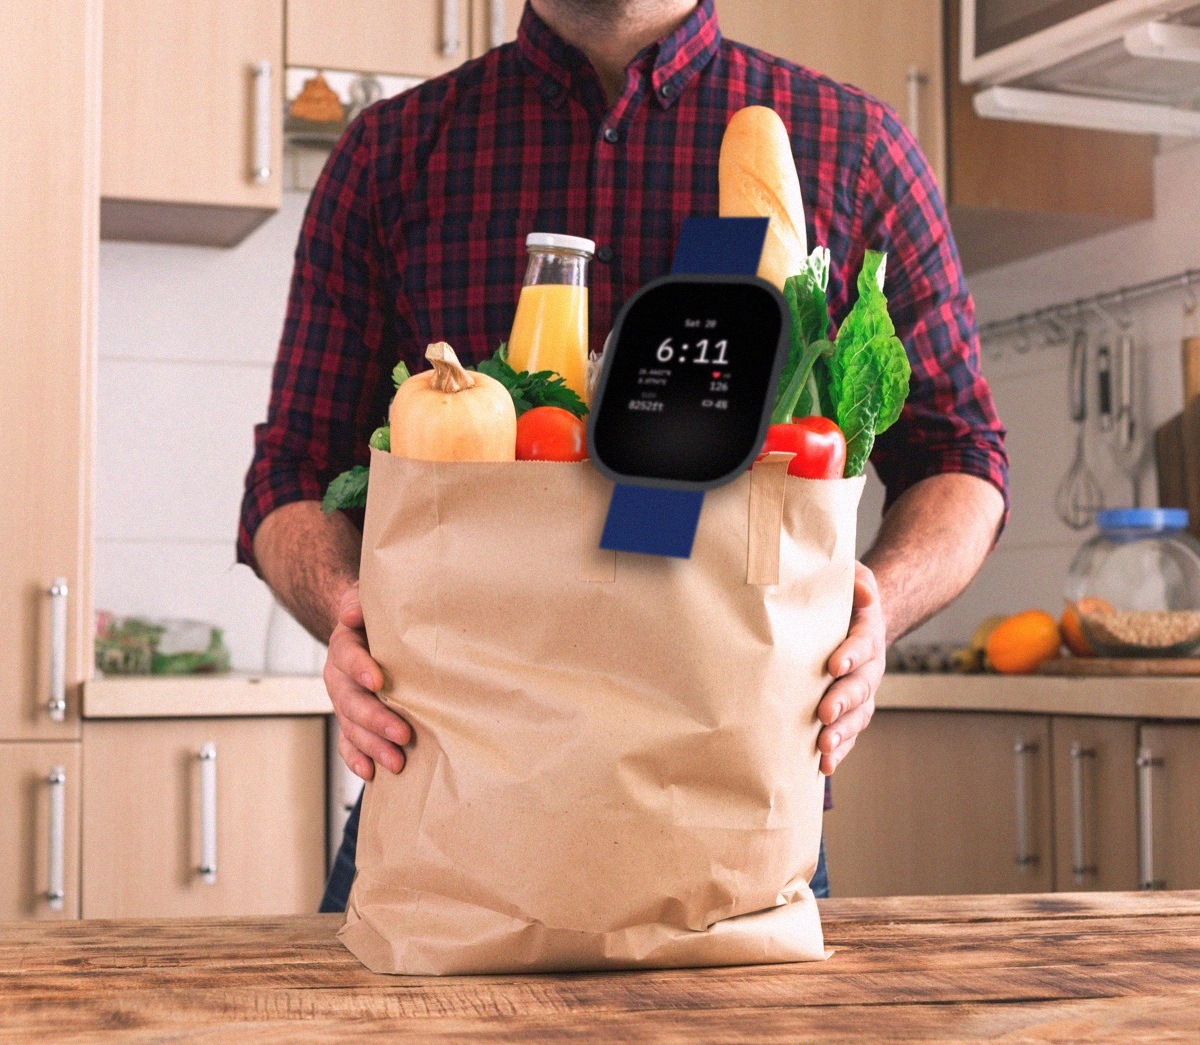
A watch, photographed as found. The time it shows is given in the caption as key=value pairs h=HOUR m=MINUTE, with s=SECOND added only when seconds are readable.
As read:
h=6 m=11
